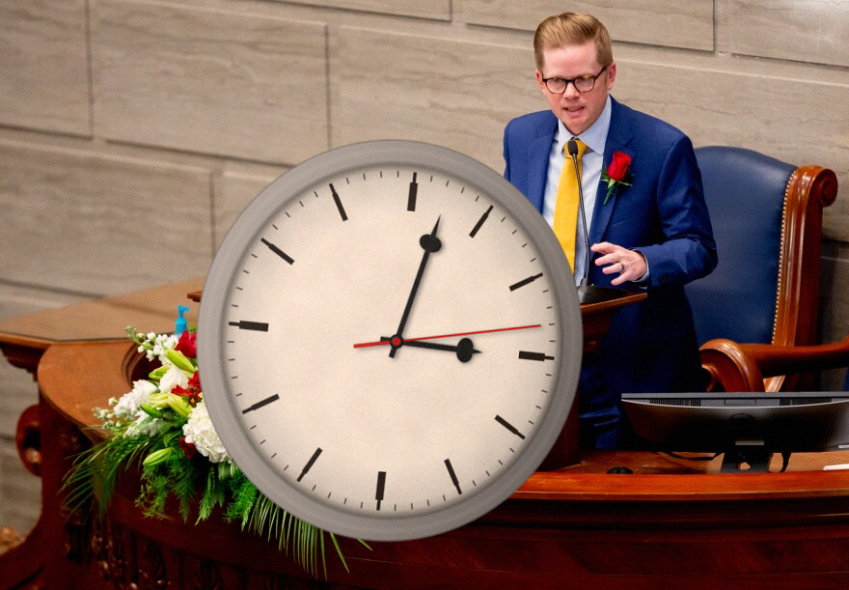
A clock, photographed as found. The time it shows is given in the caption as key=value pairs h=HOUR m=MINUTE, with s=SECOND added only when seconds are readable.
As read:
h=3 m=2 s=13
